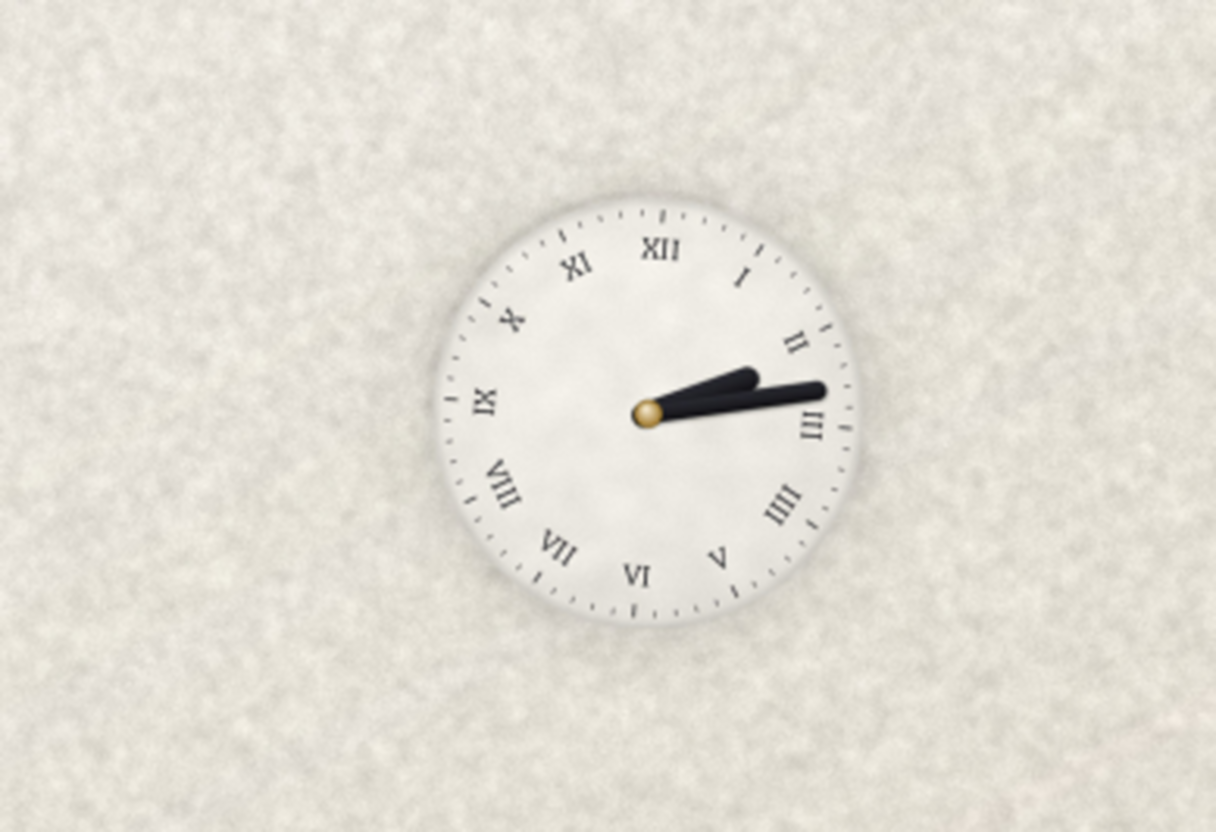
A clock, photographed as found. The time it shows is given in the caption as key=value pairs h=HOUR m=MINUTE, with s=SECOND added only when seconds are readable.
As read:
h=2 m=13
